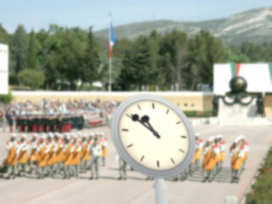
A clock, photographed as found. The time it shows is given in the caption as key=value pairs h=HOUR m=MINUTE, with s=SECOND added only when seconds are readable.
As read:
h=10 m=51
